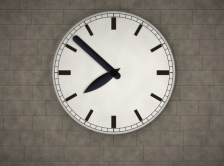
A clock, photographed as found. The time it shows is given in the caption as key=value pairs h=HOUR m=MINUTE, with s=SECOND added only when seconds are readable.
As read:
h=7 m=52
